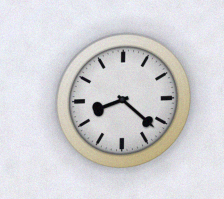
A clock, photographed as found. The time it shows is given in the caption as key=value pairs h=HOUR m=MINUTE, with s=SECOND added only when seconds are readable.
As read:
h=8 m=22
